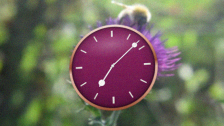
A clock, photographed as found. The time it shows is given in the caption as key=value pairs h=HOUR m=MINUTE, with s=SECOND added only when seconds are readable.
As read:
h=7 m=8
